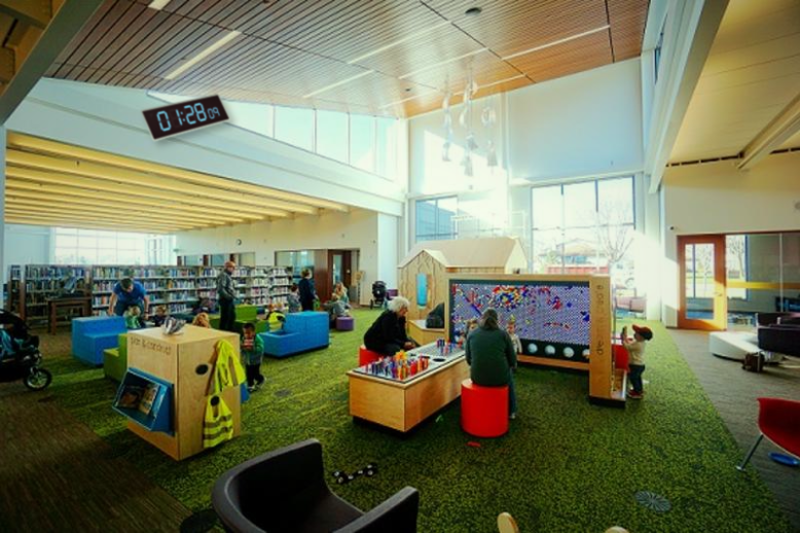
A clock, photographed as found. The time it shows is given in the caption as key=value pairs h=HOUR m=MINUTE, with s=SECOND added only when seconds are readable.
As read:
h=1 m=28 s=9
